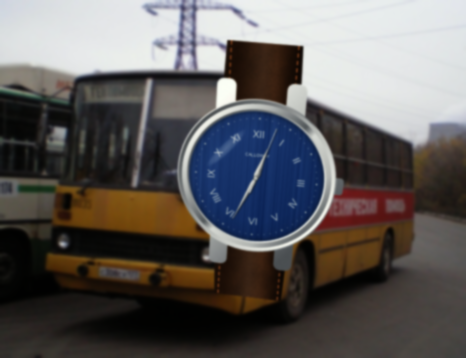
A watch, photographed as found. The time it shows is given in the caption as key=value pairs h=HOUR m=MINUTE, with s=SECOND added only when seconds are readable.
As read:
h=12 m=34 s=3
